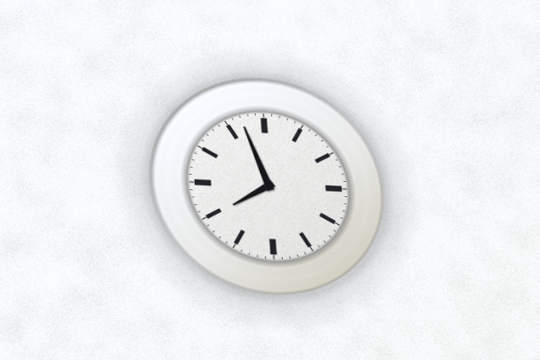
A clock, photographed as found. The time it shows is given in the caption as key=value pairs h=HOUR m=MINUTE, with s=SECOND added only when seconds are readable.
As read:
h=7 m=57
